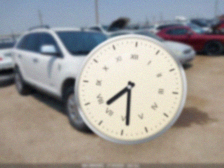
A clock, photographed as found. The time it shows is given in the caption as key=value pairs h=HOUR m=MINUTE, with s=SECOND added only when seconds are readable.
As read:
h=7 m=29
